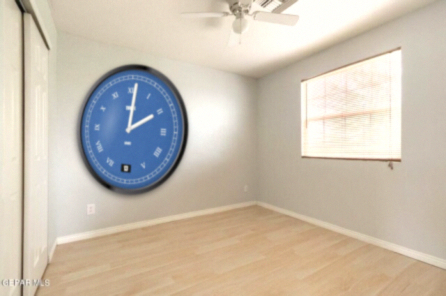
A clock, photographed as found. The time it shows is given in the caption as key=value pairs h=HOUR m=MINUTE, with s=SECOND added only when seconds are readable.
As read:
h=2 m=1
